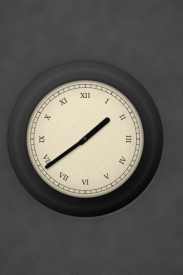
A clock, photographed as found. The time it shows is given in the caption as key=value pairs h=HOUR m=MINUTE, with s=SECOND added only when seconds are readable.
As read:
h=1 m=39
